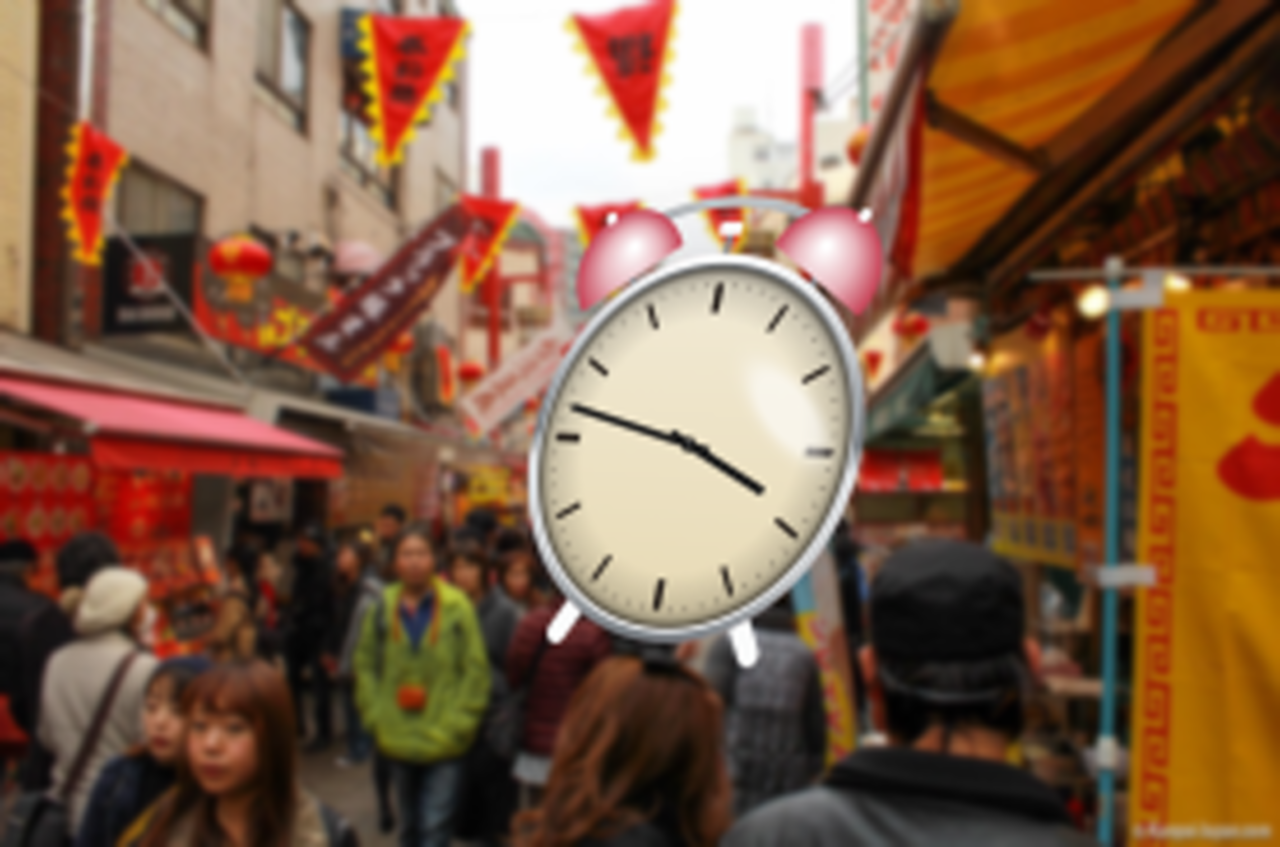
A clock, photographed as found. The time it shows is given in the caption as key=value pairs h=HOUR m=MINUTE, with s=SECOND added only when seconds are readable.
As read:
h=3 m=47
